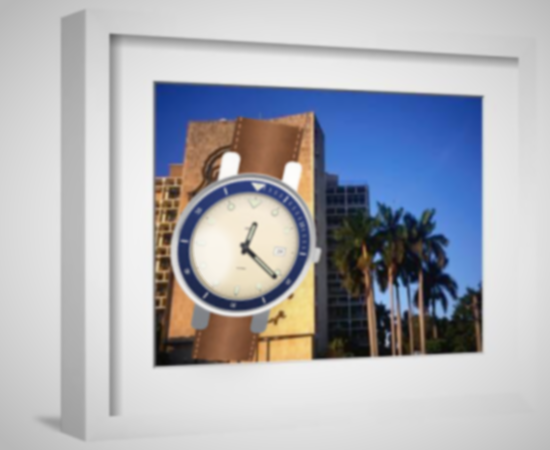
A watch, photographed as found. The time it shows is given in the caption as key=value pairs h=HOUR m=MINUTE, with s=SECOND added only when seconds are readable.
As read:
h=12 m=21
